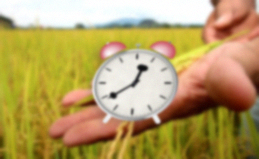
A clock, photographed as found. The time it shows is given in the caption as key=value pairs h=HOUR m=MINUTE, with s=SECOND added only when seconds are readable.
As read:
h=12 m=39
